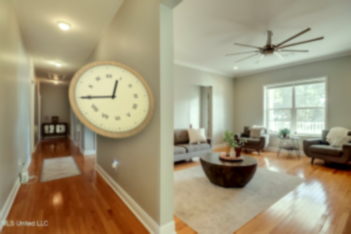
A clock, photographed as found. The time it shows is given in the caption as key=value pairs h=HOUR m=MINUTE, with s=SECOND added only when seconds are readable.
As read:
h=12 m=45
